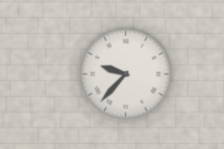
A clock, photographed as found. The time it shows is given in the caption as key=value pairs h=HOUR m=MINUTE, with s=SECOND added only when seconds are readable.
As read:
h=9 m=37
